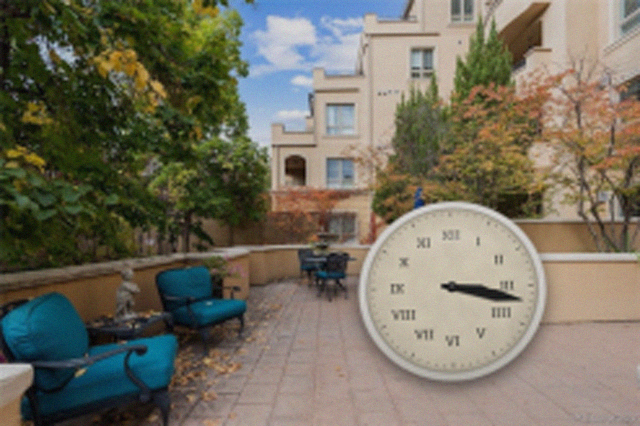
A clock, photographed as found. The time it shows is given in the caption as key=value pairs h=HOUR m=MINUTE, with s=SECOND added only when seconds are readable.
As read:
h=3 m=17
